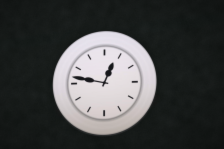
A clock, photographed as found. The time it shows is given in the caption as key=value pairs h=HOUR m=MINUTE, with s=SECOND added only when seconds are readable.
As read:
h=12 m=47
